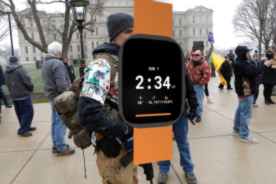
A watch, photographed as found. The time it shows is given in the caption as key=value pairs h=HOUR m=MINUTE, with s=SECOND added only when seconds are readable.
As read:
h=2 m=34
